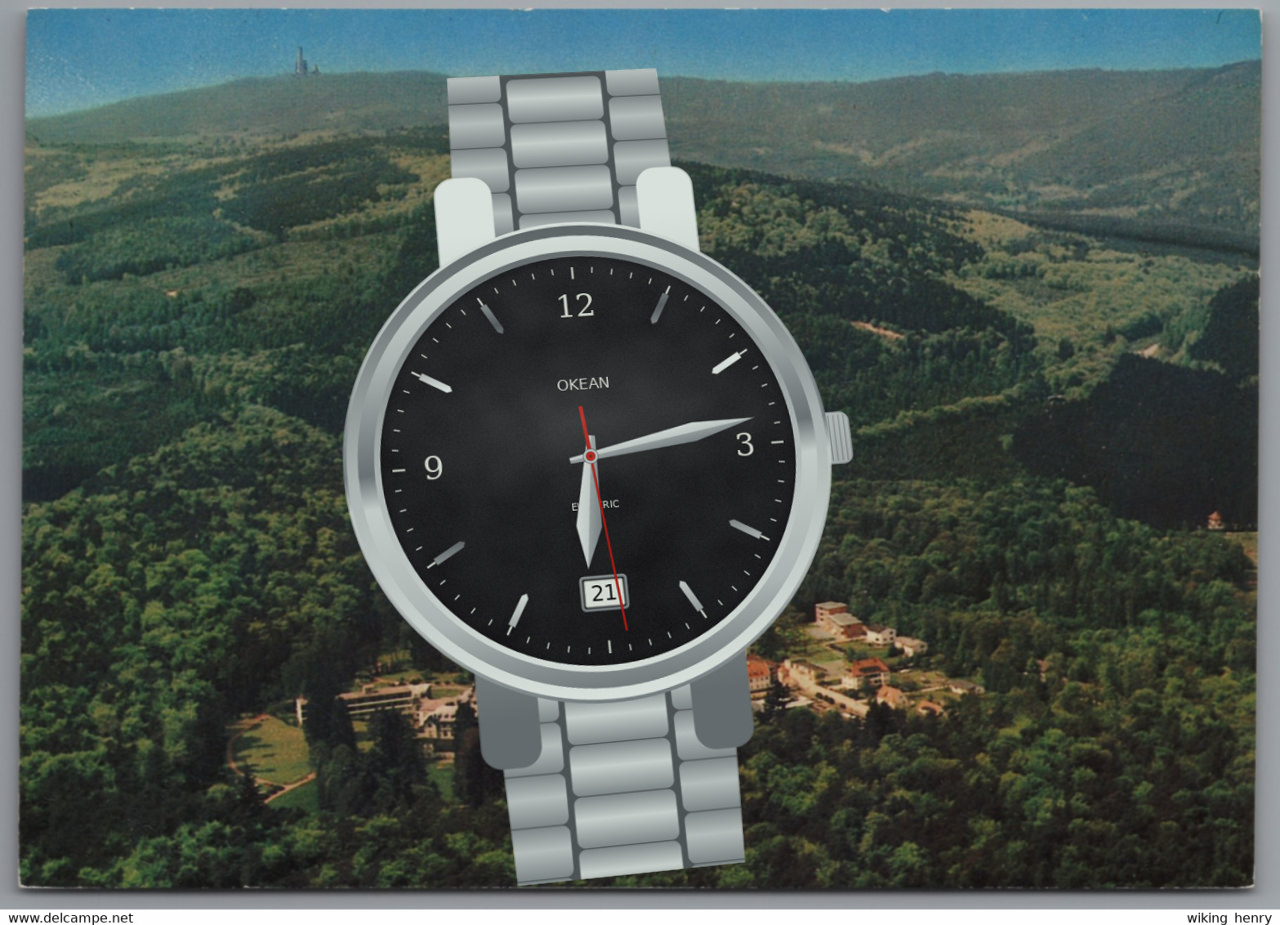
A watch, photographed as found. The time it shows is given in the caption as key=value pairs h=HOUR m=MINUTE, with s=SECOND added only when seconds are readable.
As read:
h=6 m=13 s=29
